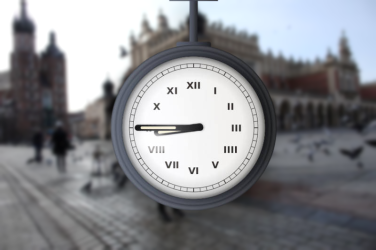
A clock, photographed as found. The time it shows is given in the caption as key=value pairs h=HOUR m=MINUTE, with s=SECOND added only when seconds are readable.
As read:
h=8 m=45
